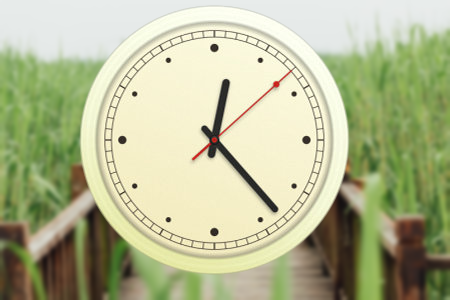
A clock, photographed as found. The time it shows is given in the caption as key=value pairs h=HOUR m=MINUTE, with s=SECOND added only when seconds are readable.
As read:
h=12 m=23 s=8
